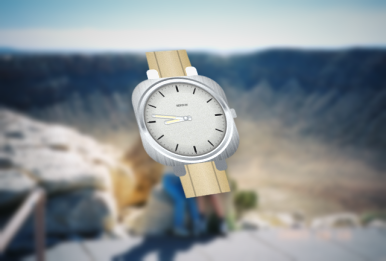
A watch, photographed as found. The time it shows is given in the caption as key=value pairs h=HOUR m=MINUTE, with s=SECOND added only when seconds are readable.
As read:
h=8 m=47
